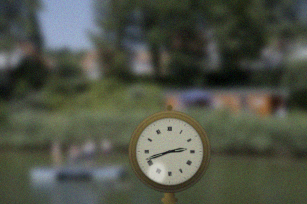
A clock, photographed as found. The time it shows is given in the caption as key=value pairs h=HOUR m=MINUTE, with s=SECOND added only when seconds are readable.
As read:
h=2 m=42
